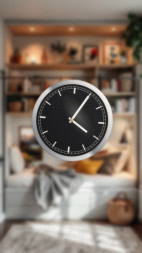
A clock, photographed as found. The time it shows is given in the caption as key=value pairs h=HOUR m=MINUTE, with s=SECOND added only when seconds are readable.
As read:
h=4 m=5
